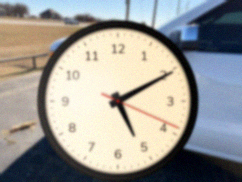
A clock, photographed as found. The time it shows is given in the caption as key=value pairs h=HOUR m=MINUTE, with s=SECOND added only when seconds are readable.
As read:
h=5 m=10 s=19
